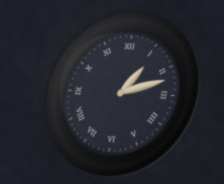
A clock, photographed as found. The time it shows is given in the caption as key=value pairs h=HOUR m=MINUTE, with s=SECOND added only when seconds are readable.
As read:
h=1 m=12
